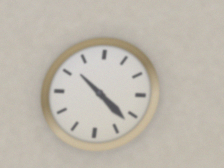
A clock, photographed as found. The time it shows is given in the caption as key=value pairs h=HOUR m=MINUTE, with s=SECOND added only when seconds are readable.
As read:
h=10 m=22
